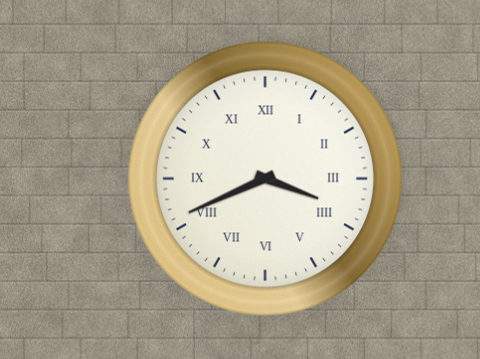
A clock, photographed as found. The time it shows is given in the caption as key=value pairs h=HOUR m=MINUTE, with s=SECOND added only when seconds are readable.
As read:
h=3 m=41
